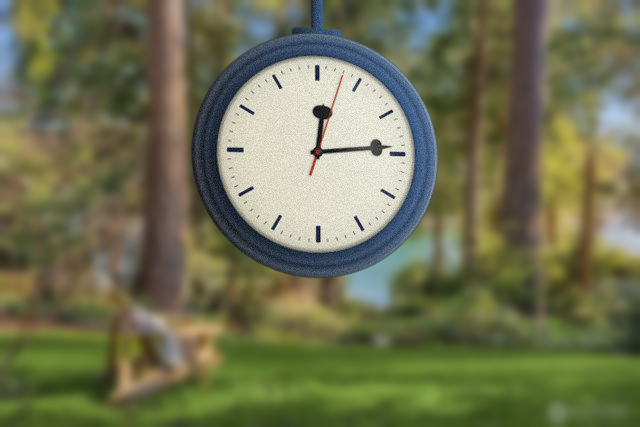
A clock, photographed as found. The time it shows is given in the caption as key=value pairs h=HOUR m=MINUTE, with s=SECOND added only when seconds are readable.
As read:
h=12 m=14 s=3
